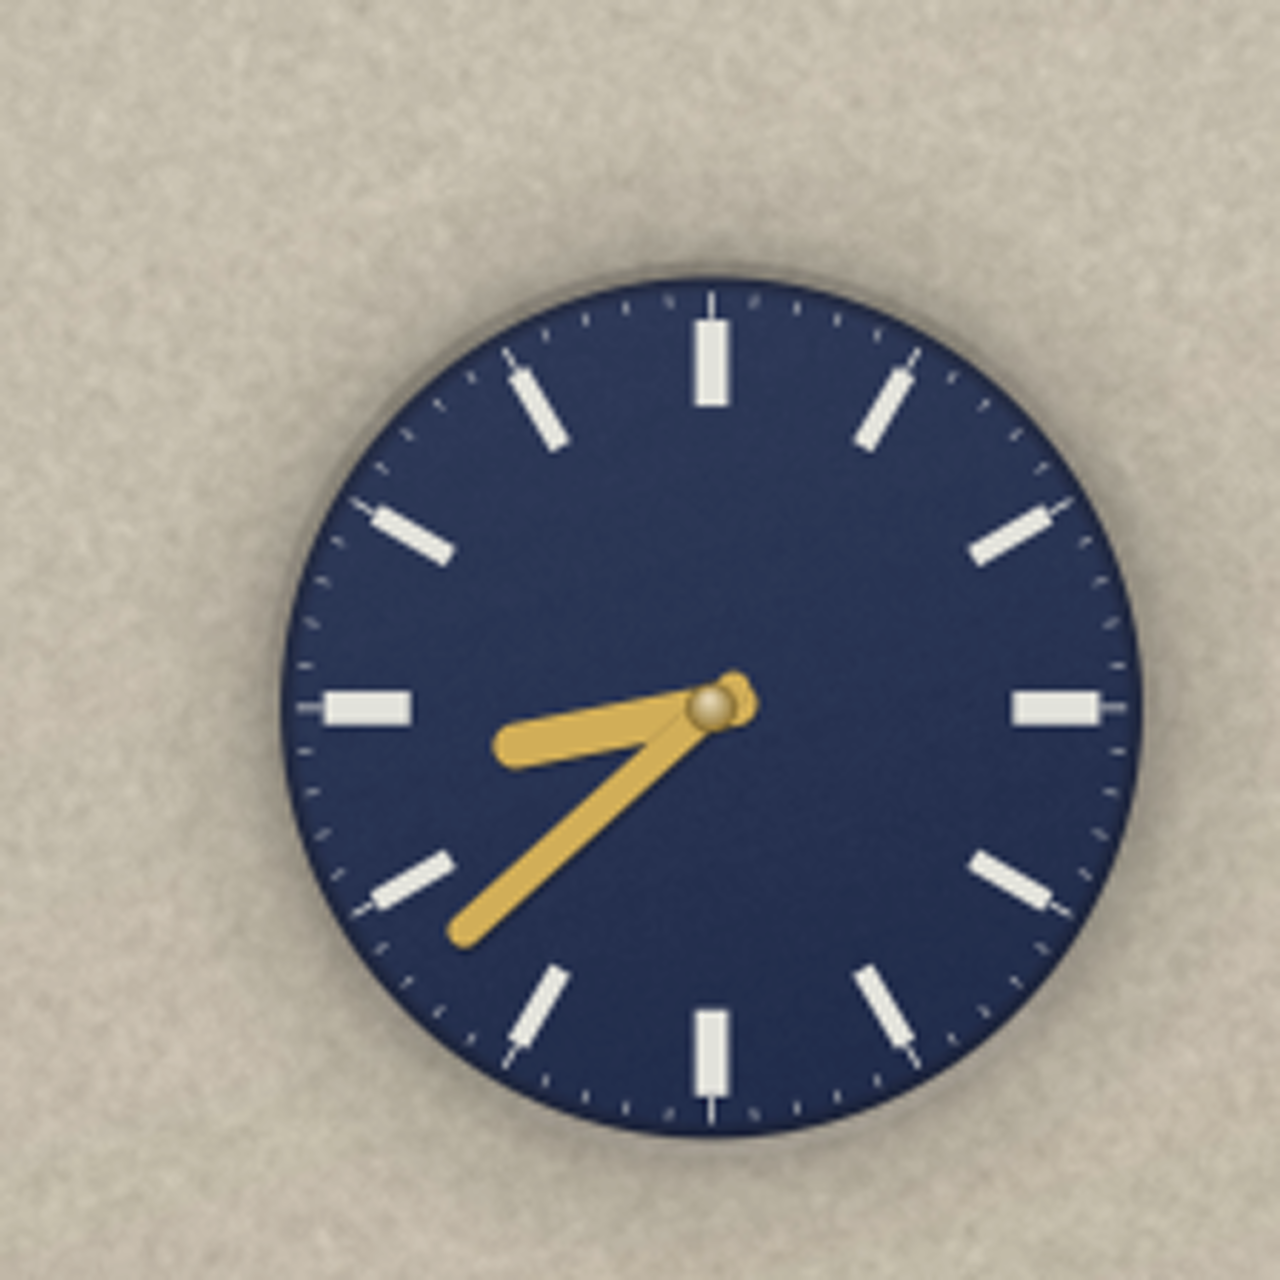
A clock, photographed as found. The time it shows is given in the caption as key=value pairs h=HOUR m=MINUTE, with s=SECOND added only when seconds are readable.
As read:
h=8 m=38
